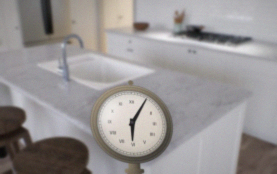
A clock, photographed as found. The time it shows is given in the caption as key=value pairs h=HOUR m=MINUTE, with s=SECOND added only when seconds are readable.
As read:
h=6 m=5
